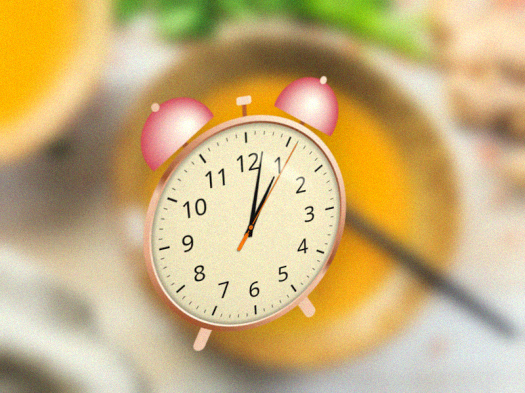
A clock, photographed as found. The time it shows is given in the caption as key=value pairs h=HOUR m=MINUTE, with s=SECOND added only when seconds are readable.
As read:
h=1 m=2 s=6
